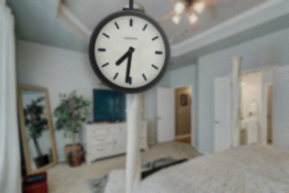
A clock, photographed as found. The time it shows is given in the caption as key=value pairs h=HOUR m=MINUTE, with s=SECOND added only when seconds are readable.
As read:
h=7 m=31
